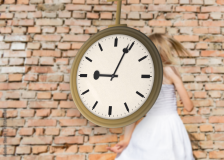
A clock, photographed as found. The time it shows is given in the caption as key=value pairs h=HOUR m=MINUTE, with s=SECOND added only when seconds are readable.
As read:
h=9 m=4
